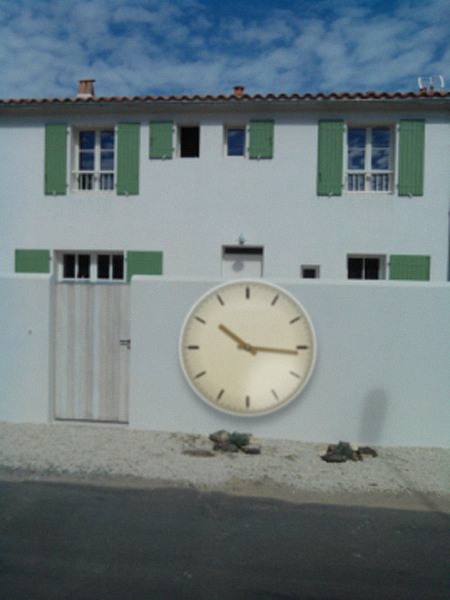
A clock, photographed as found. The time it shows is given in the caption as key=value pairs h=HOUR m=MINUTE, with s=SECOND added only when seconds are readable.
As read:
h=10 m=16
